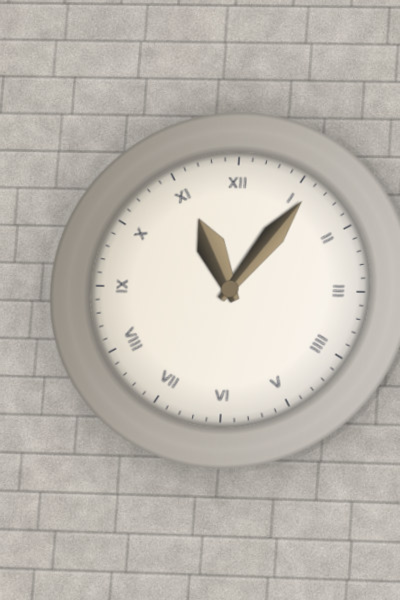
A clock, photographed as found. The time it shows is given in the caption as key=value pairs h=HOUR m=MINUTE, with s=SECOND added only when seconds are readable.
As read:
h=11 m=6
